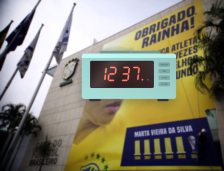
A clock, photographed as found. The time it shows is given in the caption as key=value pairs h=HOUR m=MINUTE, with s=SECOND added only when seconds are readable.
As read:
h=12 m=37
